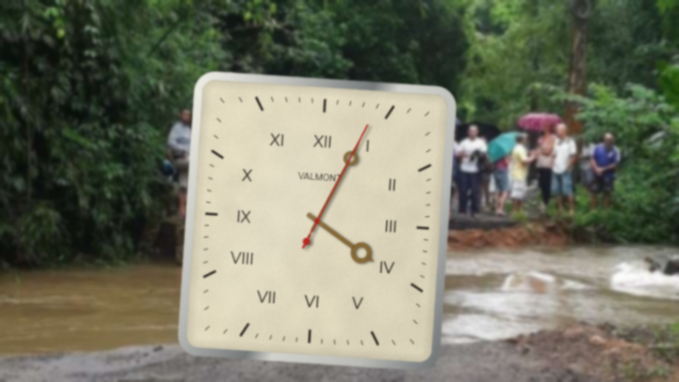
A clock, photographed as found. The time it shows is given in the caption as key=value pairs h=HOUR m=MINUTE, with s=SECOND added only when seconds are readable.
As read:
h=4 m=4 s=4
